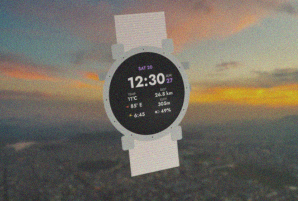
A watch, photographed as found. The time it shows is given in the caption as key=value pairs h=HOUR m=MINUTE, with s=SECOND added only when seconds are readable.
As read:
h=12 m=30
